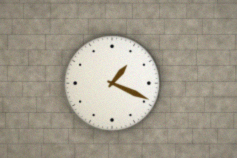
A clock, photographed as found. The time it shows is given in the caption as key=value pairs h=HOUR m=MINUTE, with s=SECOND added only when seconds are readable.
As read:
h=1 m=19
